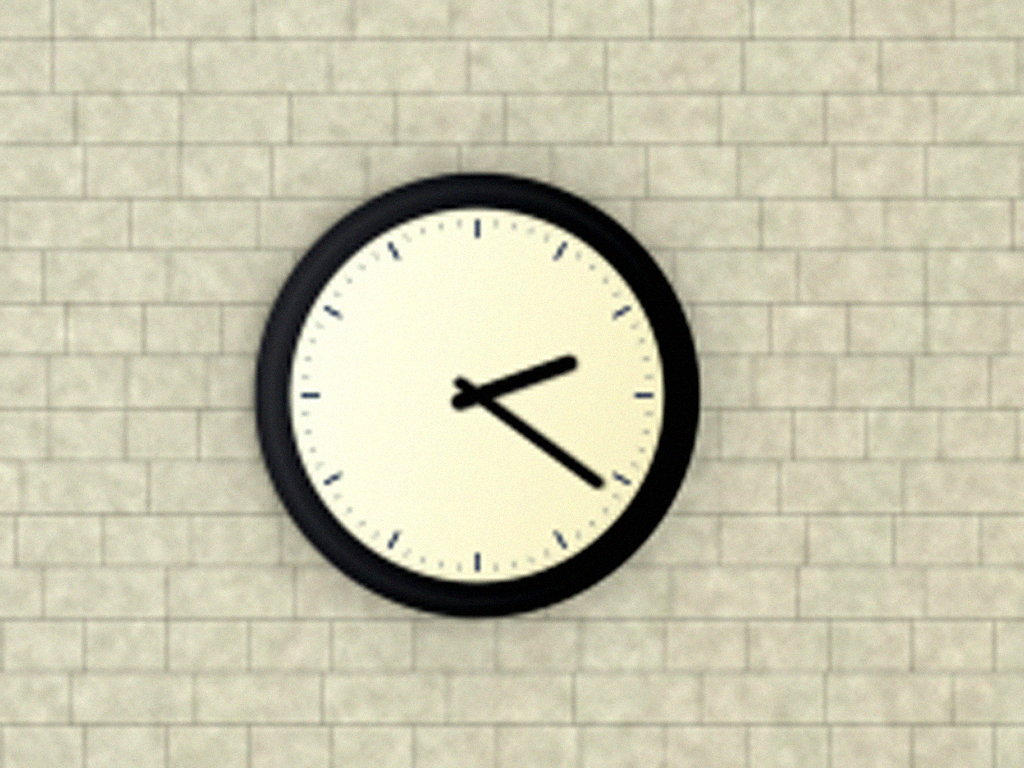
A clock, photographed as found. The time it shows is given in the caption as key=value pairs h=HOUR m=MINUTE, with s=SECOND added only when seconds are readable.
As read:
h=2 m=21
